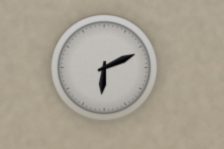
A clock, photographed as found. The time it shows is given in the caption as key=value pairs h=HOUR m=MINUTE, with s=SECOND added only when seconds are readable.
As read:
h=6 m=11
